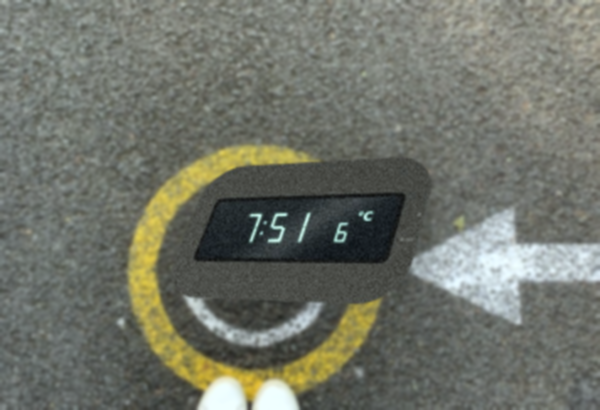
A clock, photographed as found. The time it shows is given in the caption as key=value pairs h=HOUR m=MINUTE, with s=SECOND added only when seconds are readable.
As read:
h=7 m=51
